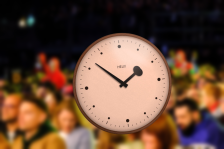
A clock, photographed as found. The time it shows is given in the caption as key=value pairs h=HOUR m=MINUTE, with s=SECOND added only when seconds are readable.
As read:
h=1 m=52
